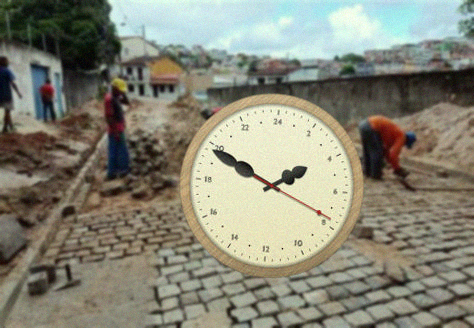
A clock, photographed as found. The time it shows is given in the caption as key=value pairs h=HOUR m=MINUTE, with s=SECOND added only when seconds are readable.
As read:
h=3 m=49 s=19
